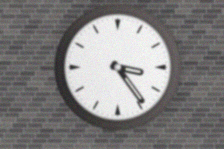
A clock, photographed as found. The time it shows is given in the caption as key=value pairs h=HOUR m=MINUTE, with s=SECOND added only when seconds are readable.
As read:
h=3 m=24
